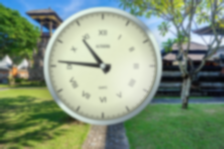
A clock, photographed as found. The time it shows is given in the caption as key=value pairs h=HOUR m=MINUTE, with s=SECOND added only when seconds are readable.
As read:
h=10 m=46
